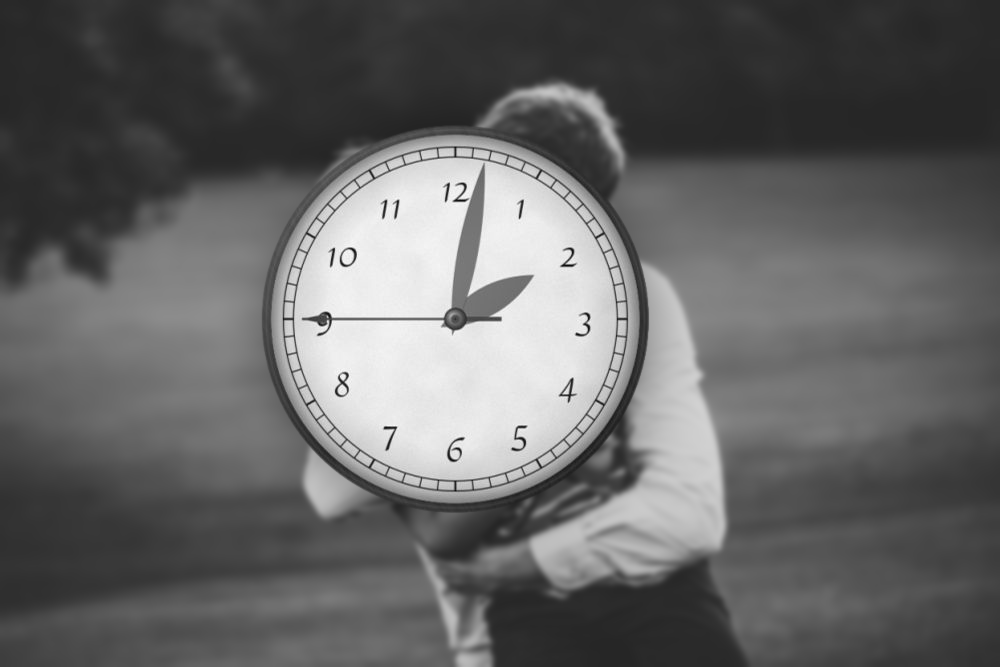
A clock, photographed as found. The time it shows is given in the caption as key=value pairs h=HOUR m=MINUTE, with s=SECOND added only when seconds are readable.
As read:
h=2 m=1 s=45
